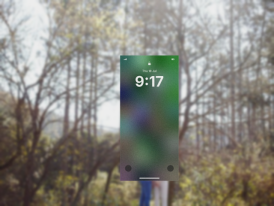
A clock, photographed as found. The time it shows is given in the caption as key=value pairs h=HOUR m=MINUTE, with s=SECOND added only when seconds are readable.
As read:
h=9 m=17
